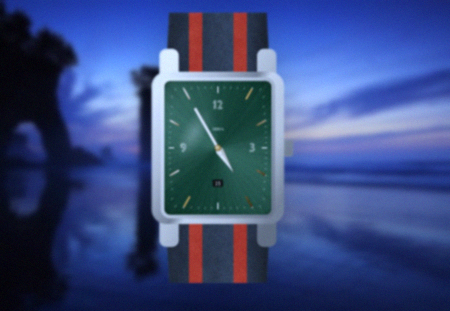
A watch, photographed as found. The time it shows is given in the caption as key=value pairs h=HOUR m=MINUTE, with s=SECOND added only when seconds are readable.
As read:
h=4 m=55
